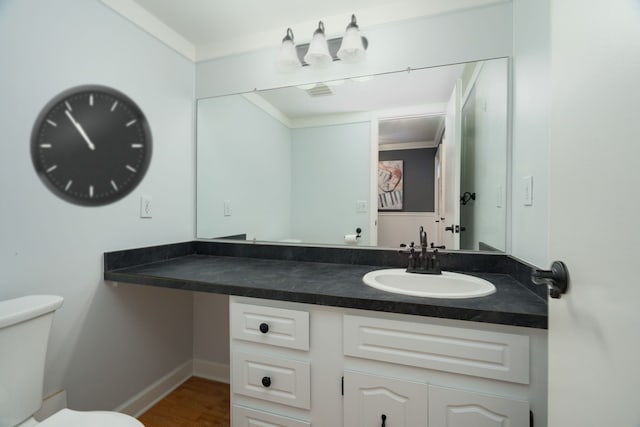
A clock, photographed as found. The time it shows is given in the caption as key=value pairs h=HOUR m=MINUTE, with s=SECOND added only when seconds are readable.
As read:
h=10 m=54
